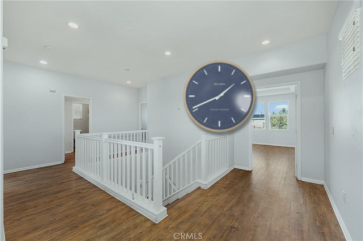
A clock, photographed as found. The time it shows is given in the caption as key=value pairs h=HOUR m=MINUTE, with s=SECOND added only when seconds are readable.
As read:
h=1 m=41
